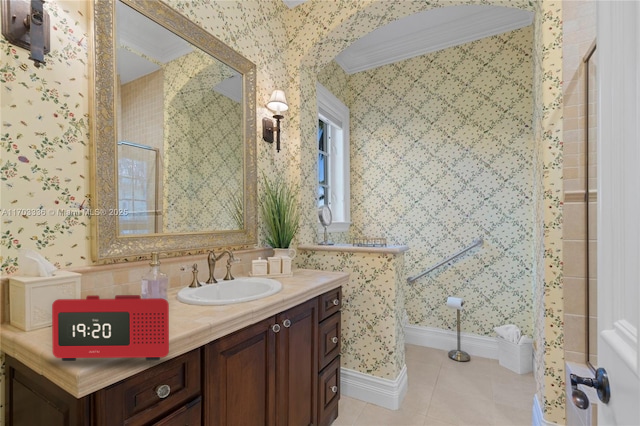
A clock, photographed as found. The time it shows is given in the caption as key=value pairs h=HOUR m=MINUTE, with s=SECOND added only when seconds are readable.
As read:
h=19 m=20
